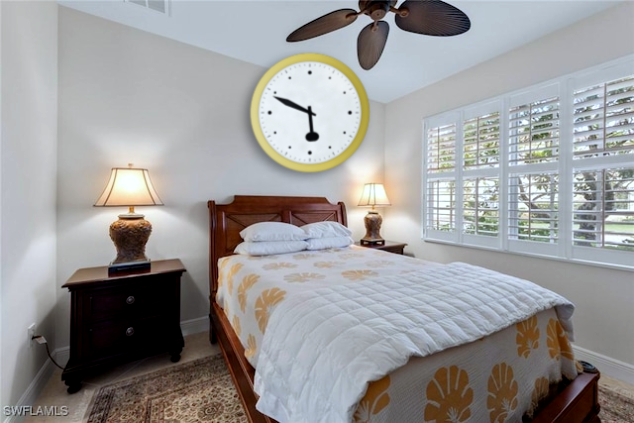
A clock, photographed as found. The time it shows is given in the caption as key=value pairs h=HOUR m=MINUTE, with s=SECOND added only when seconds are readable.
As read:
h=5 m=49
